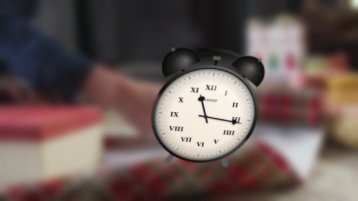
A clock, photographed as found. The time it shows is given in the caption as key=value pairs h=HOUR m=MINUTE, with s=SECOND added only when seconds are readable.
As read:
h=11 m=16
